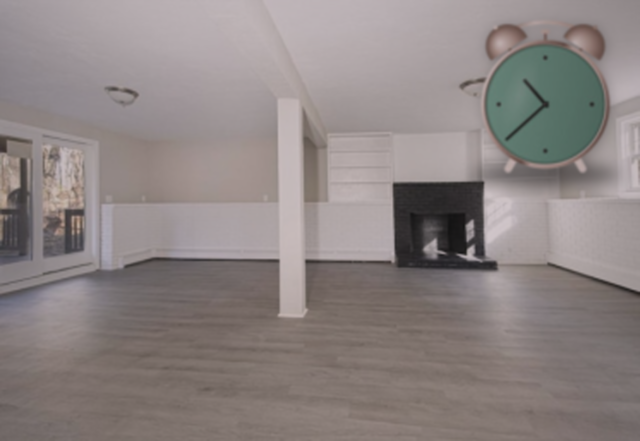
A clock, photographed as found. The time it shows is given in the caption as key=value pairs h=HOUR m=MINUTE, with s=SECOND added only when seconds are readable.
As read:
h=10 m=38
